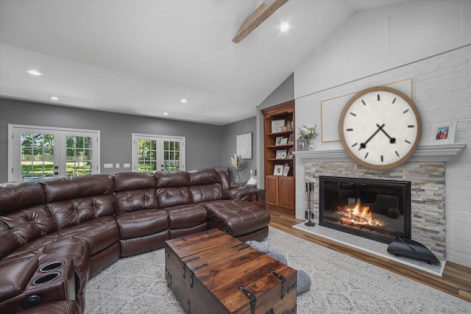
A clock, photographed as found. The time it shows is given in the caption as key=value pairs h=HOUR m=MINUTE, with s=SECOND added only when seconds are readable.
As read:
h=4 m=38
